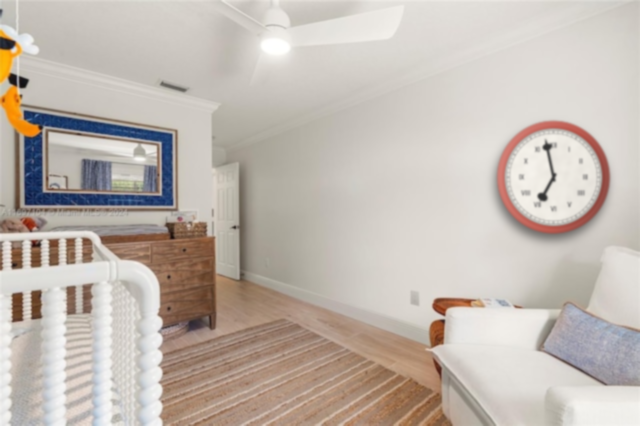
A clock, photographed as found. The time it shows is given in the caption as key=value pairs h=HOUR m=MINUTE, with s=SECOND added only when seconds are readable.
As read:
h=6 m=58
